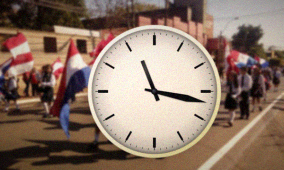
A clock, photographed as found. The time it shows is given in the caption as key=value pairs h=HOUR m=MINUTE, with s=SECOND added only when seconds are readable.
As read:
h=11 m=17
